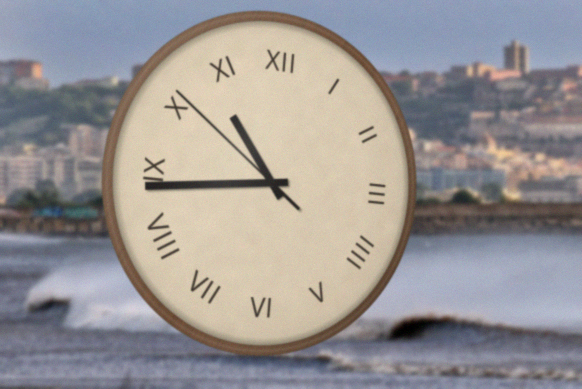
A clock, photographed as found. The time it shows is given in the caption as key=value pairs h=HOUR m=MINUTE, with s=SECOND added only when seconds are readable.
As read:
h=10 m=43 s=51
